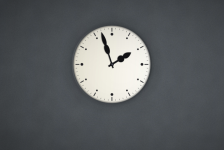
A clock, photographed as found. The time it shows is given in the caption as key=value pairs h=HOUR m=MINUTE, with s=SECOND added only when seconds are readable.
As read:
h=1 m=57
